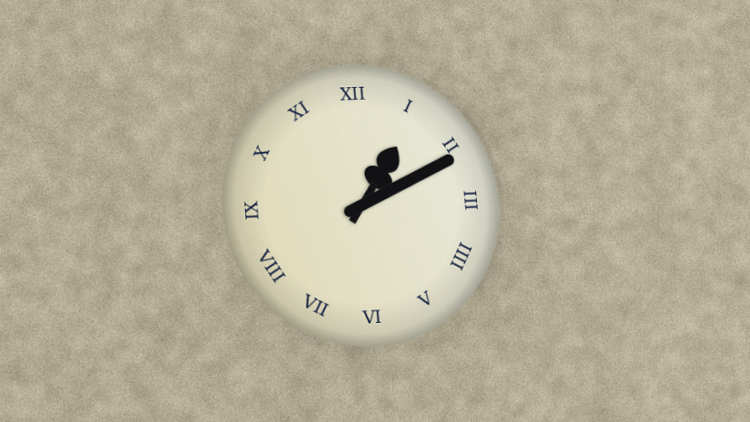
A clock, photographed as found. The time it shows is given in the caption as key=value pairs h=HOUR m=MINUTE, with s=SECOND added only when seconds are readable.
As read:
h=1 m=11
